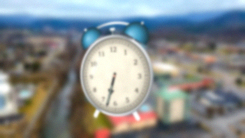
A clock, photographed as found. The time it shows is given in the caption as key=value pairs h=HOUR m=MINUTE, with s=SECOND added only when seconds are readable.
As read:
h=6 m=33
